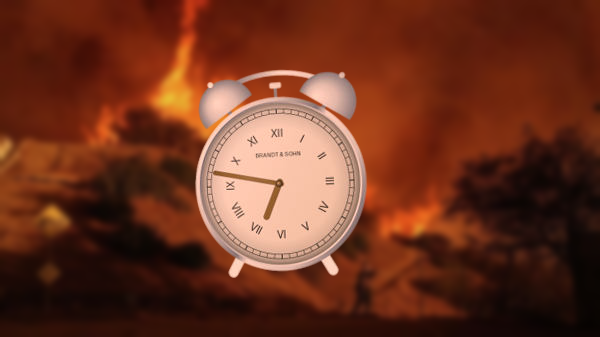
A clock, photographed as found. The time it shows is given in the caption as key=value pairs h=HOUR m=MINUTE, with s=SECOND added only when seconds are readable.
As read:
h=6 m=47
